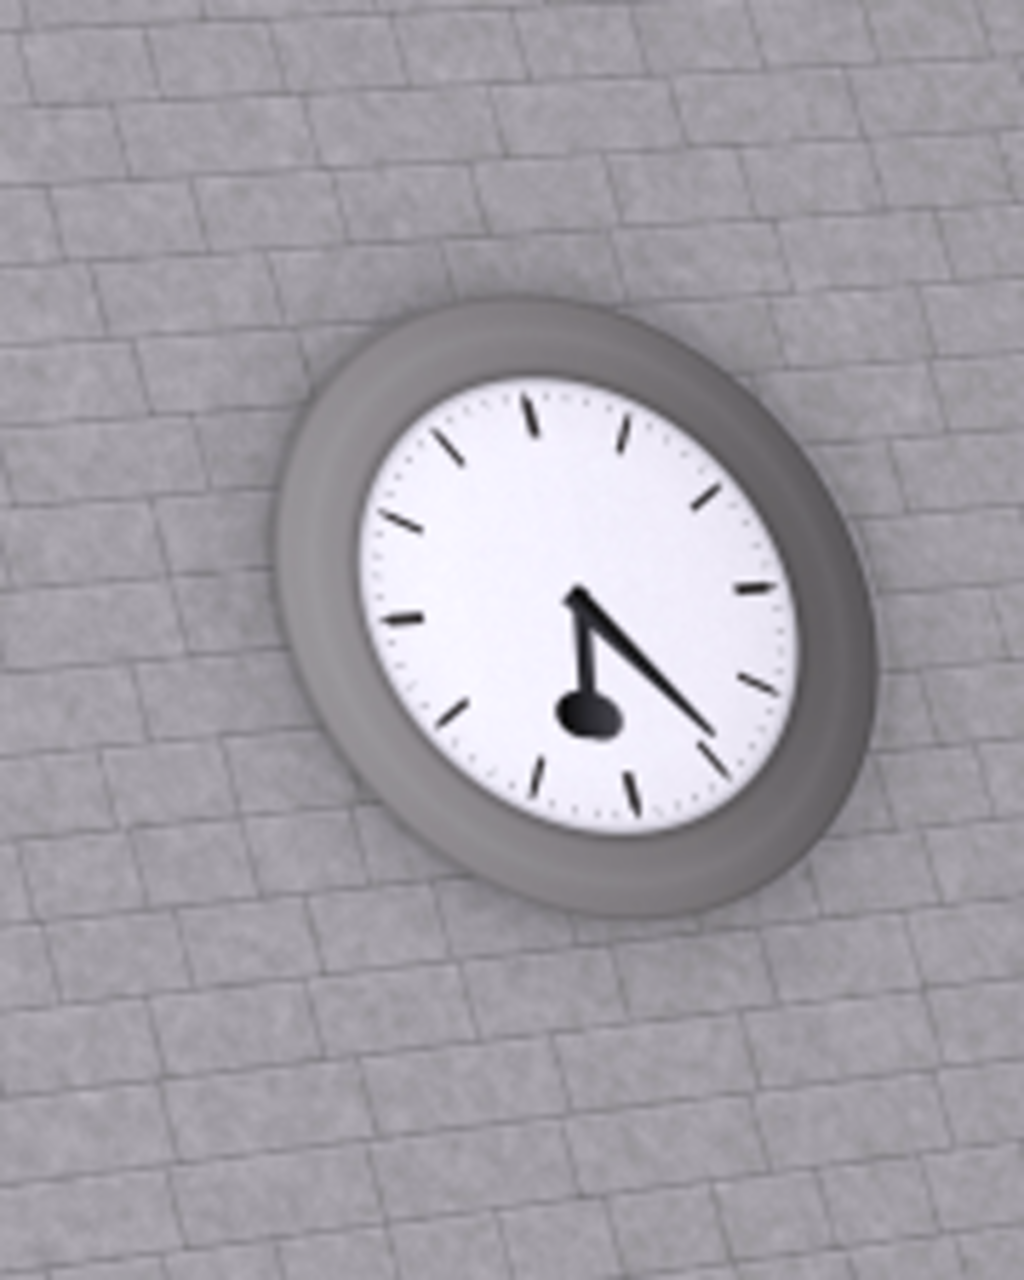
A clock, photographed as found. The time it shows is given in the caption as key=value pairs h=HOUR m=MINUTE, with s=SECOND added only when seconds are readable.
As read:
h=6 m=24
